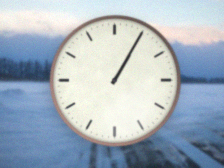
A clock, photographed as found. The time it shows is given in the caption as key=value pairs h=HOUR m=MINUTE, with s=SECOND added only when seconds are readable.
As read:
h=1 m=5
